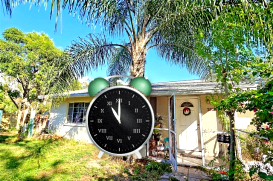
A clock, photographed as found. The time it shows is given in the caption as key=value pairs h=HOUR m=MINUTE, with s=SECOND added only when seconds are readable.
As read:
h=11 m=0
